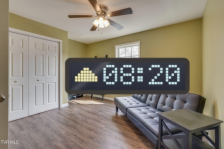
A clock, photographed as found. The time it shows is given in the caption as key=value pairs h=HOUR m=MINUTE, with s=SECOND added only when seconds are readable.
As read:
h=8 m=20
